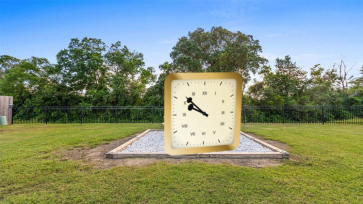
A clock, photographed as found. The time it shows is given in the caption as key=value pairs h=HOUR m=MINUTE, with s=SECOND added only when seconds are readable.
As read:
h=9 m=52
